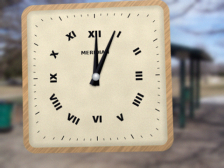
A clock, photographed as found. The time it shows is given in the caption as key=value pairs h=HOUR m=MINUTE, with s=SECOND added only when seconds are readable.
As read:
h=12 m=4
